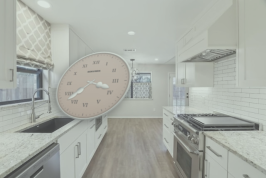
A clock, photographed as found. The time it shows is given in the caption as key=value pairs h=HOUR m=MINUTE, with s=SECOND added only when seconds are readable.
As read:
h=3 m=38
